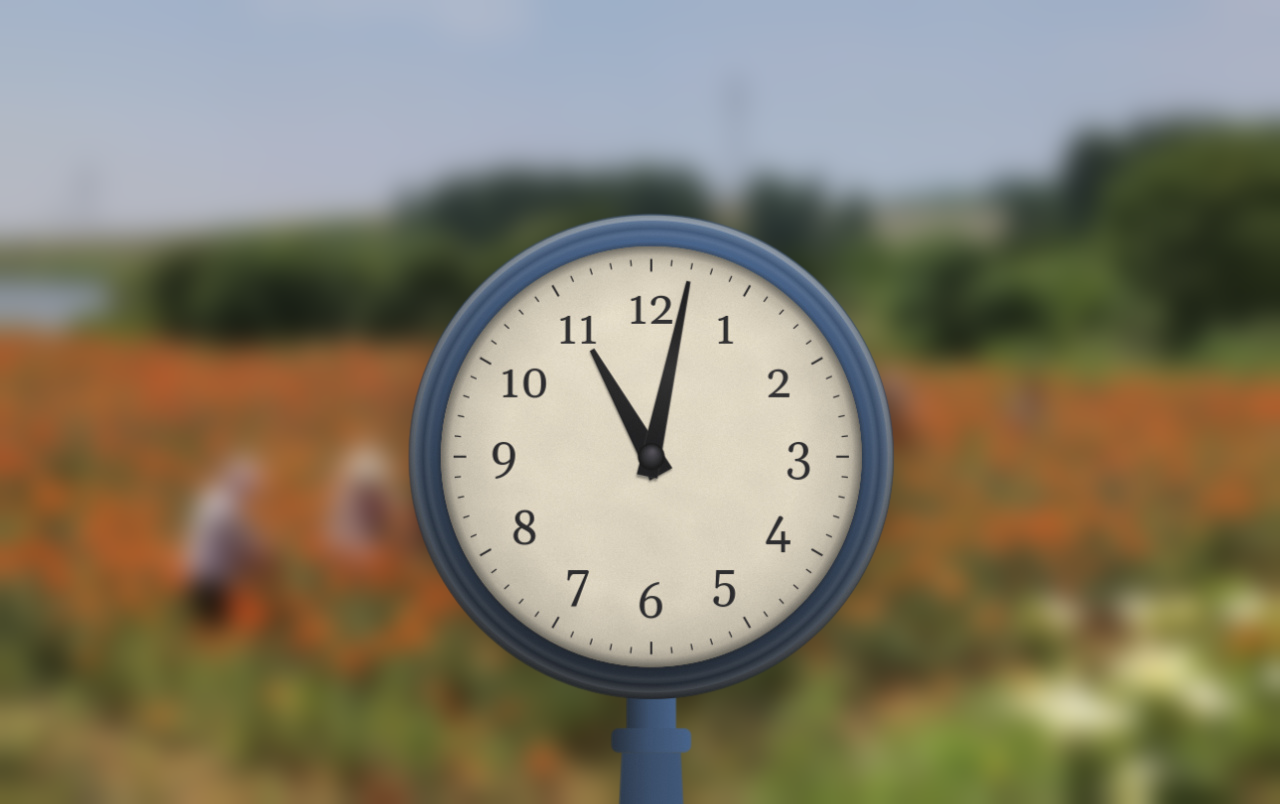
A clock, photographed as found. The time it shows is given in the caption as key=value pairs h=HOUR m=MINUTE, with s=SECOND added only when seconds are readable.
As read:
h=11 m=2
